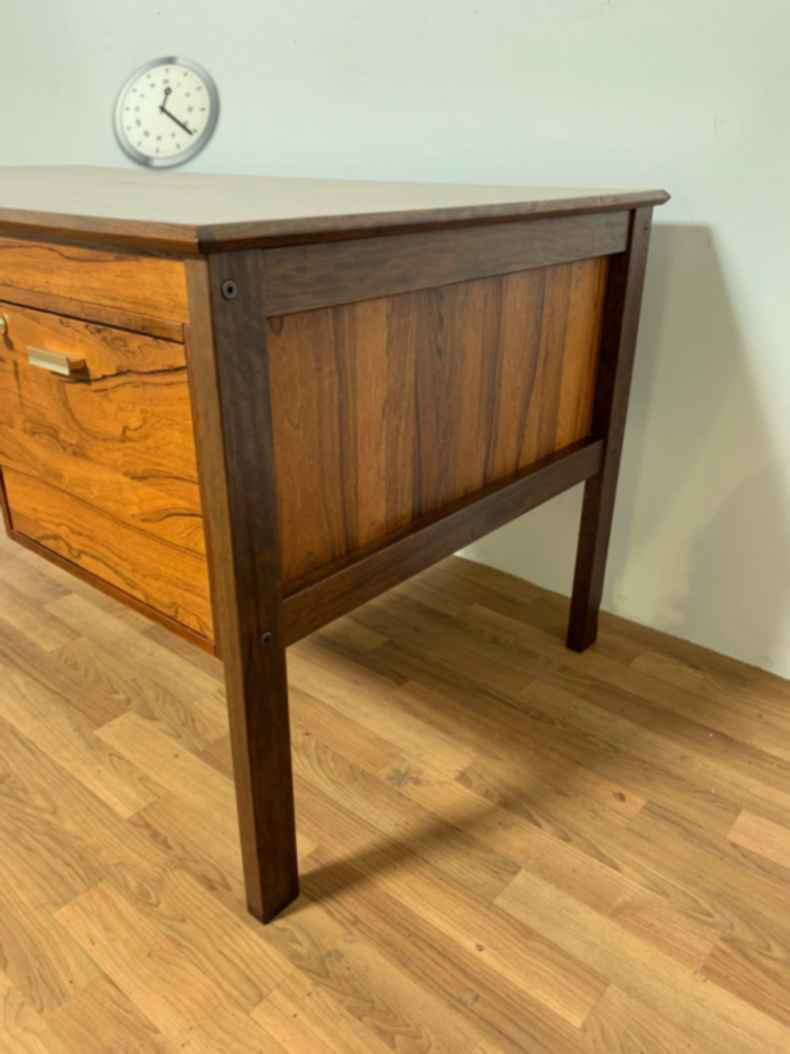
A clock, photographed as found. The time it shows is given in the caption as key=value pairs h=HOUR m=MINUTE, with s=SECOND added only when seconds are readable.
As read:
h=12 m=21
